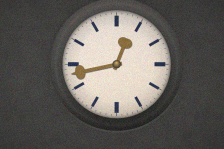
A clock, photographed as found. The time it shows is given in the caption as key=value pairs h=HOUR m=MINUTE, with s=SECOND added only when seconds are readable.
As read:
h=12 m=43
